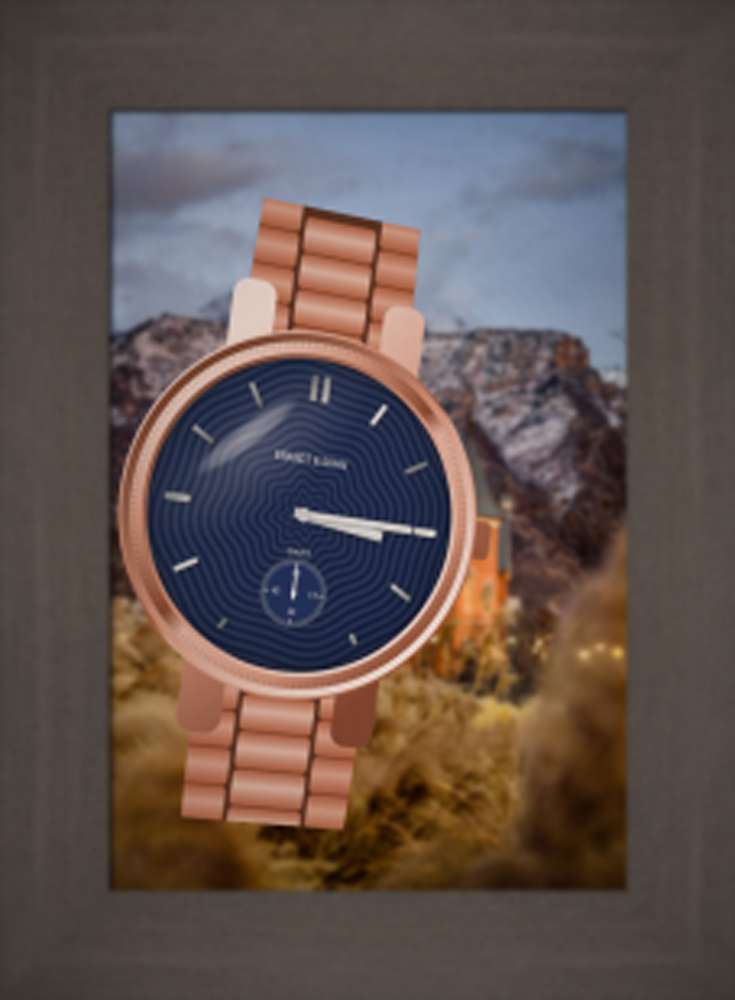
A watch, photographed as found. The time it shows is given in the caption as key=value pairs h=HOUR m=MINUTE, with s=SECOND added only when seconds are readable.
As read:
h=3 m=15
